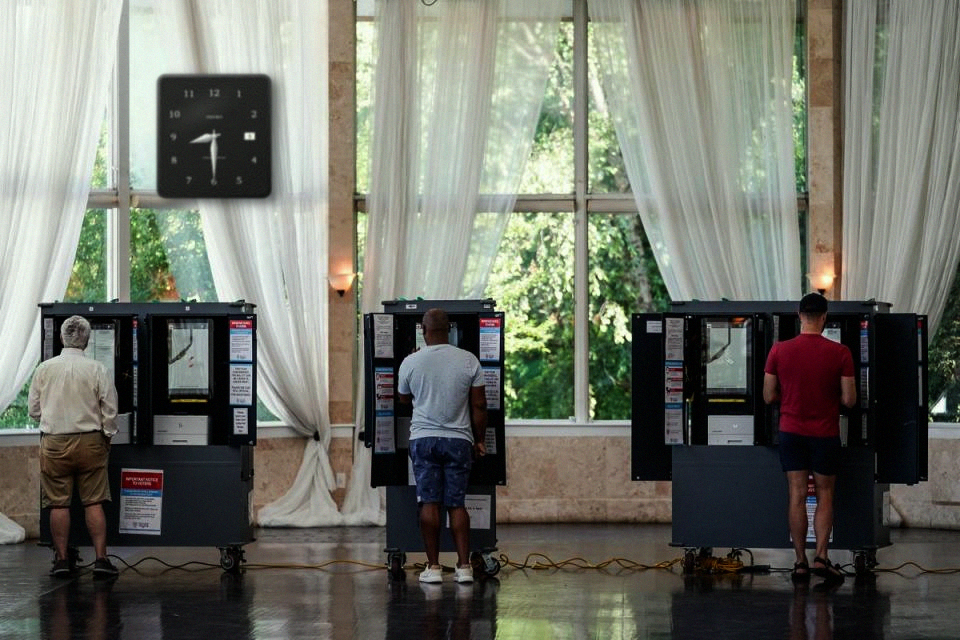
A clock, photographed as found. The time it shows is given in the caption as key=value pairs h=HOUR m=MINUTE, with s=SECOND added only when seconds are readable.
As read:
h=8 m=30
